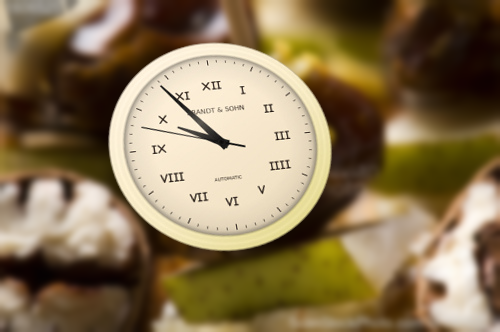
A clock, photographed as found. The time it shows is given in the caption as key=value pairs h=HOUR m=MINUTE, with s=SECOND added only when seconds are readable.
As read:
h=9 m=53 s=48
